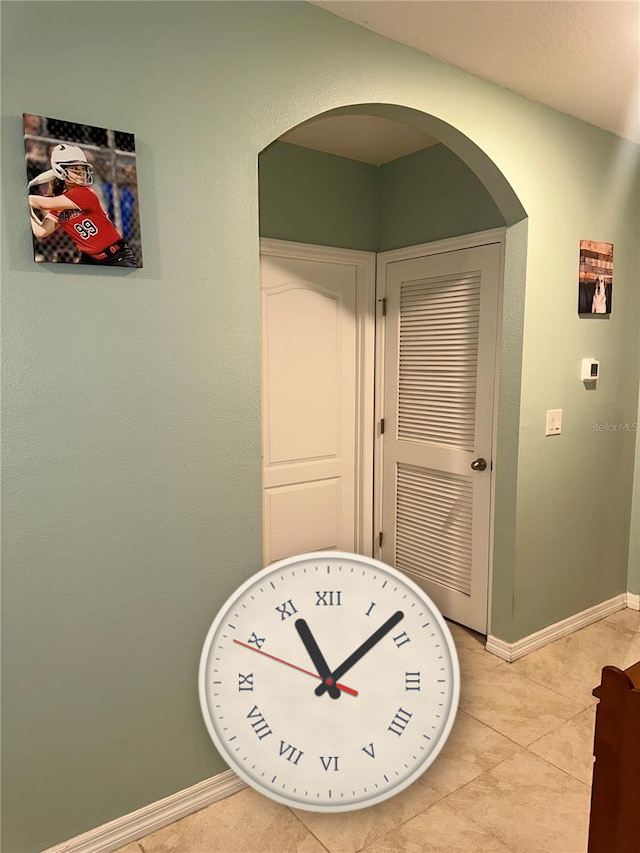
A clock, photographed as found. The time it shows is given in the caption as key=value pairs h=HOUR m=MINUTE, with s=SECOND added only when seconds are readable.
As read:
h=11 m=7 s=49
